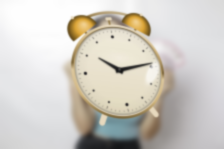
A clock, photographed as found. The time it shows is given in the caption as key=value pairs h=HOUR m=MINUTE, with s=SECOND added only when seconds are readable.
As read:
h=10 m=14
